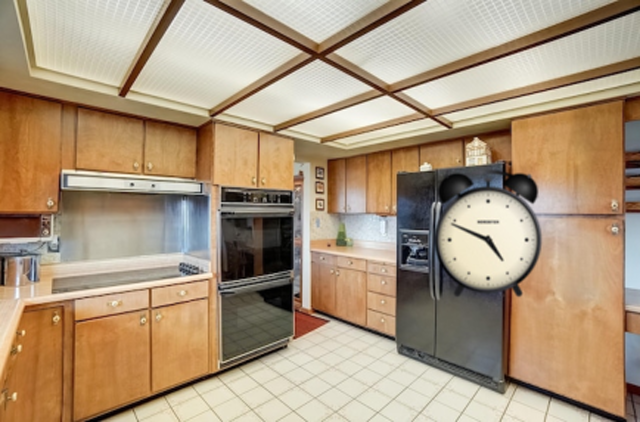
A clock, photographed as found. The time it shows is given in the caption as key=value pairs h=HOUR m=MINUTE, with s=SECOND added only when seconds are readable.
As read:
h=4 m=49
